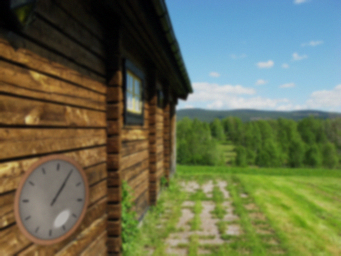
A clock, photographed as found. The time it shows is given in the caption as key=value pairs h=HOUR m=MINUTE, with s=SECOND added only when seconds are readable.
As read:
h=1 m=5
